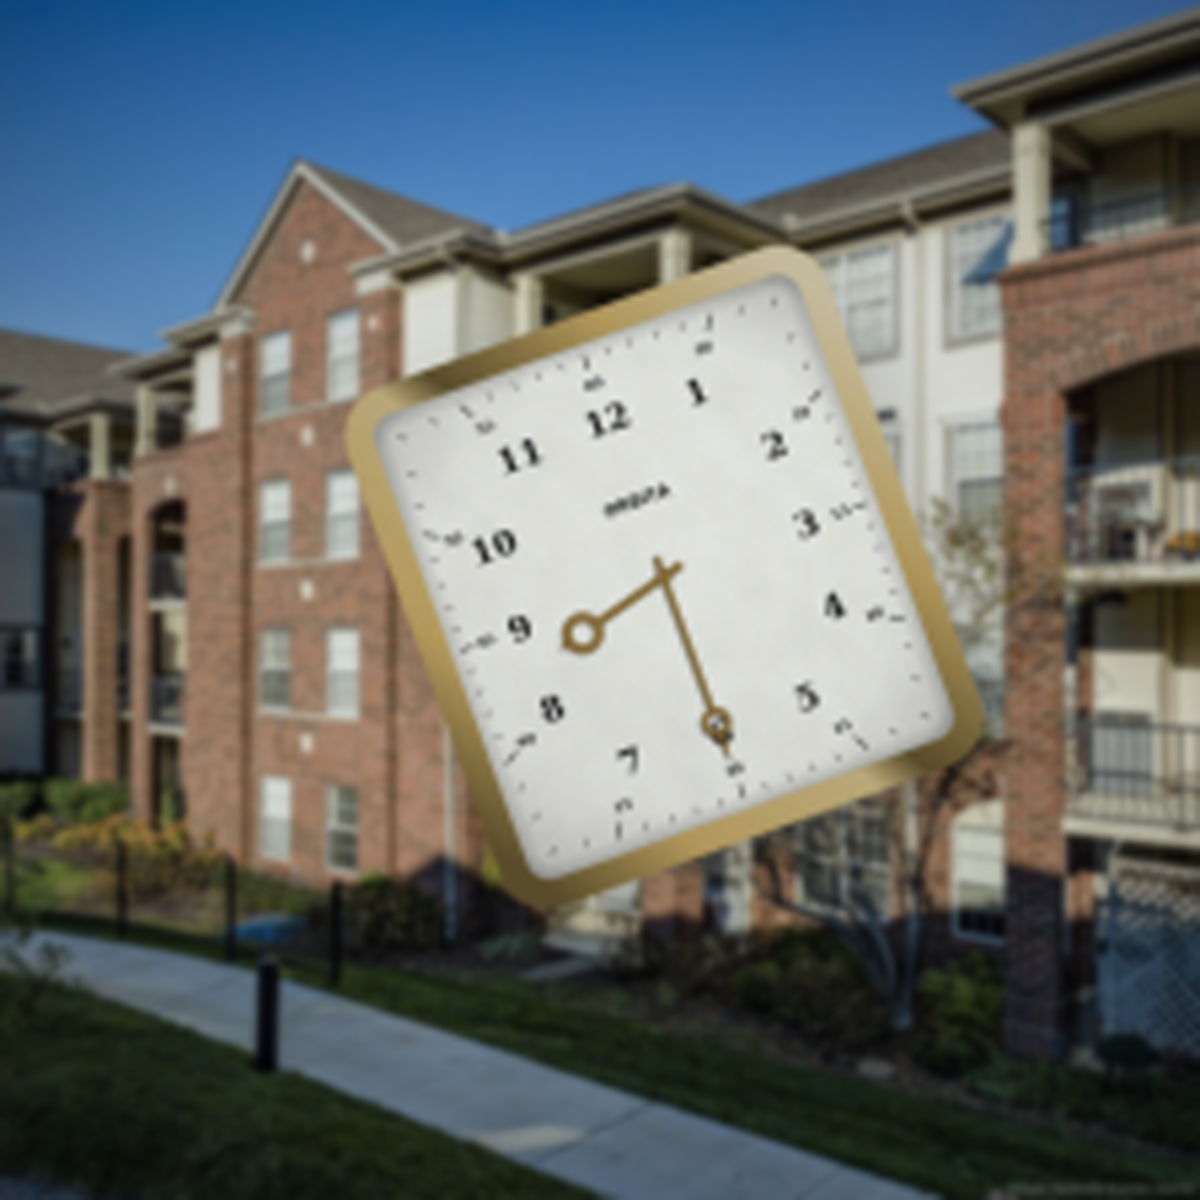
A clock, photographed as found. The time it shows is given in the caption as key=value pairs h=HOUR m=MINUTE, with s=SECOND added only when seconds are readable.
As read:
h=8 m=30
